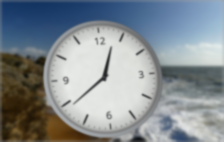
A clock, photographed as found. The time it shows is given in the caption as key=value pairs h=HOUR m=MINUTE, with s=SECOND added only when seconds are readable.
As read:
h=12 m=39
